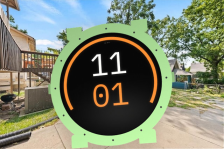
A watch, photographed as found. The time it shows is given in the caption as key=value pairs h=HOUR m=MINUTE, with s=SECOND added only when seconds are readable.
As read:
h=11 m=1
